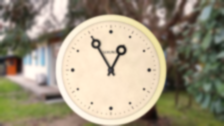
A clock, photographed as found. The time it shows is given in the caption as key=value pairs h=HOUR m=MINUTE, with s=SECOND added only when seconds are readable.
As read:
h=12 m=55
